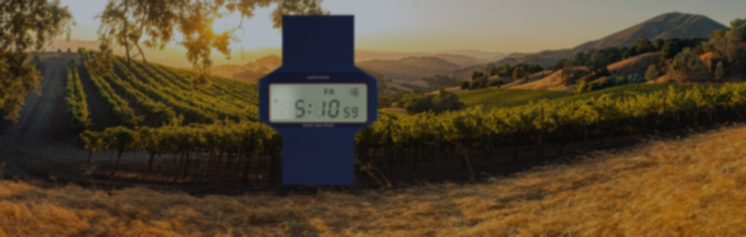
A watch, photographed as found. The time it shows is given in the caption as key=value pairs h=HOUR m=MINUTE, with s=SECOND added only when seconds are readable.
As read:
h=5 m=10 s=59
